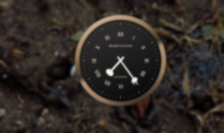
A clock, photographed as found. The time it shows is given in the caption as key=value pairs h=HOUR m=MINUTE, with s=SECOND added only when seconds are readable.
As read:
h=7 m=24
